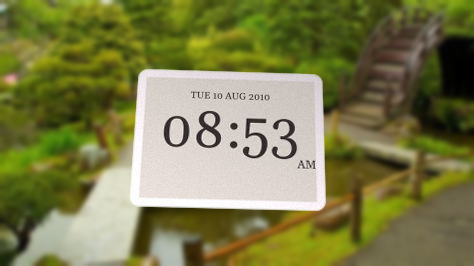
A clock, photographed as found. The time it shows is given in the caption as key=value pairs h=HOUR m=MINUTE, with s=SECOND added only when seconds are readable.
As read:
h=8 m=53
